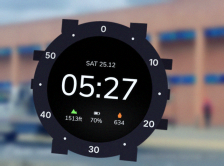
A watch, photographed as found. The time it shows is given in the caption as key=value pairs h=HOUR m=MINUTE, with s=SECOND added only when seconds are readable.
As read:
h=5 m=27
